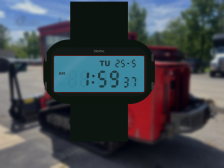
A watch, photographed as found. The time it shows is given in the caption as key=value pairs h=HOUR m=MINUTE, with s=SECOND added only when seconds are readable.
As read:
h=1 m=59 s=37
